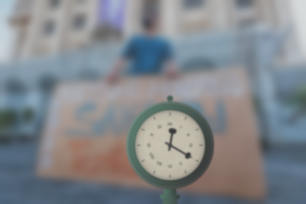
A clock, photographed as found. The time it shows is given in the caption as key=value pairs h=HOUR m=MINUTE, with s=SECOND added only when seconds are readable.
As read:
h=12 m=20
